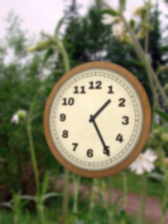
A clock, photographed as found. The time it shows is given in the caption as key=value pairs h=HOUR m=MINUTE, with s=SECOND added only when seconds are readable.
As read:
h=1 m=25
